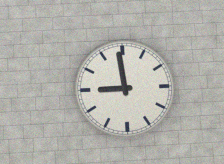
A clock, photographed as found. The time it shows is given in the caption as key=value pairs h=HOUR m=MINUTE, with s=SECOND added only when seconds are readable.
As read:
h=8 m=59
